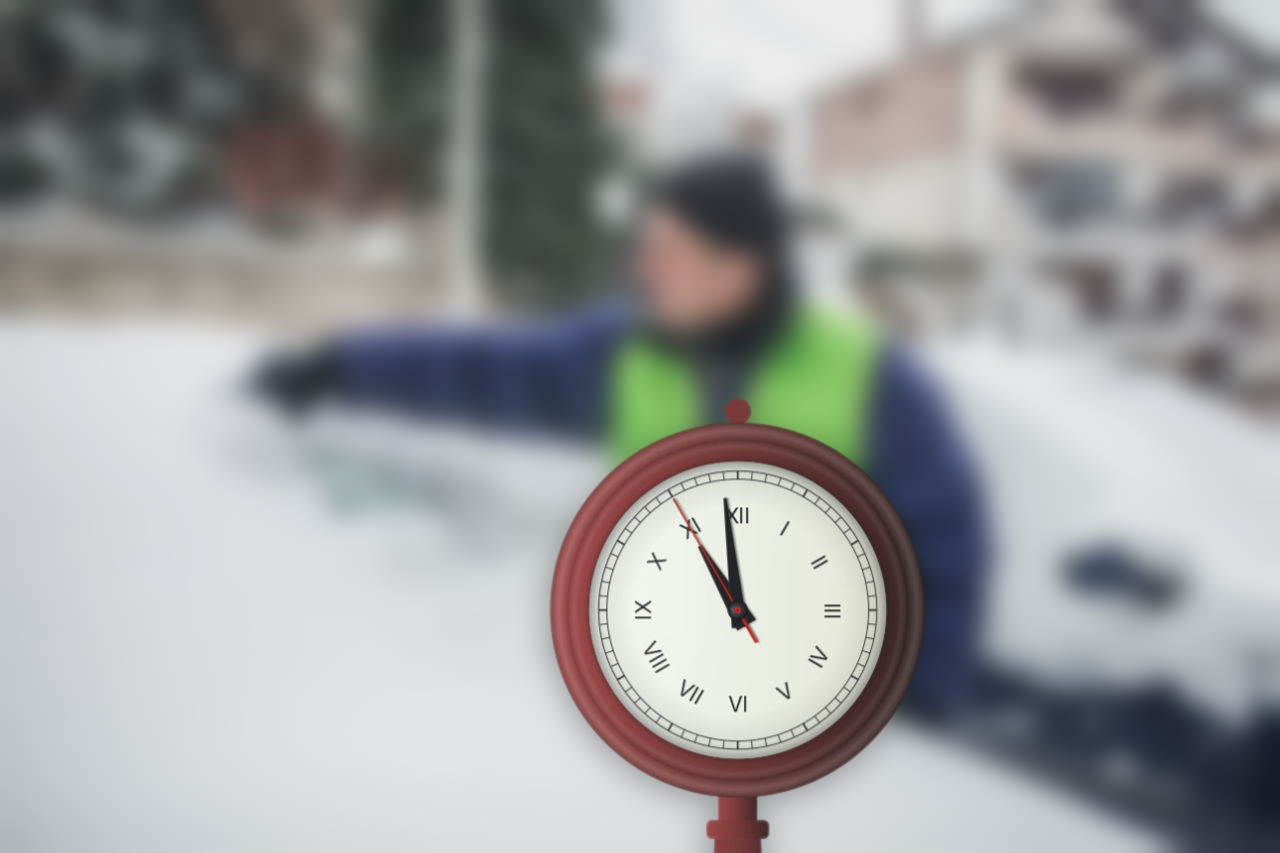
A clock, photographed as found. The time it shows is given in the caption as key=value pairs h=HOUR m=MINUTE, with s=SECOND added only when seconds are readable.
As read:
h=10 m=58 s=55
